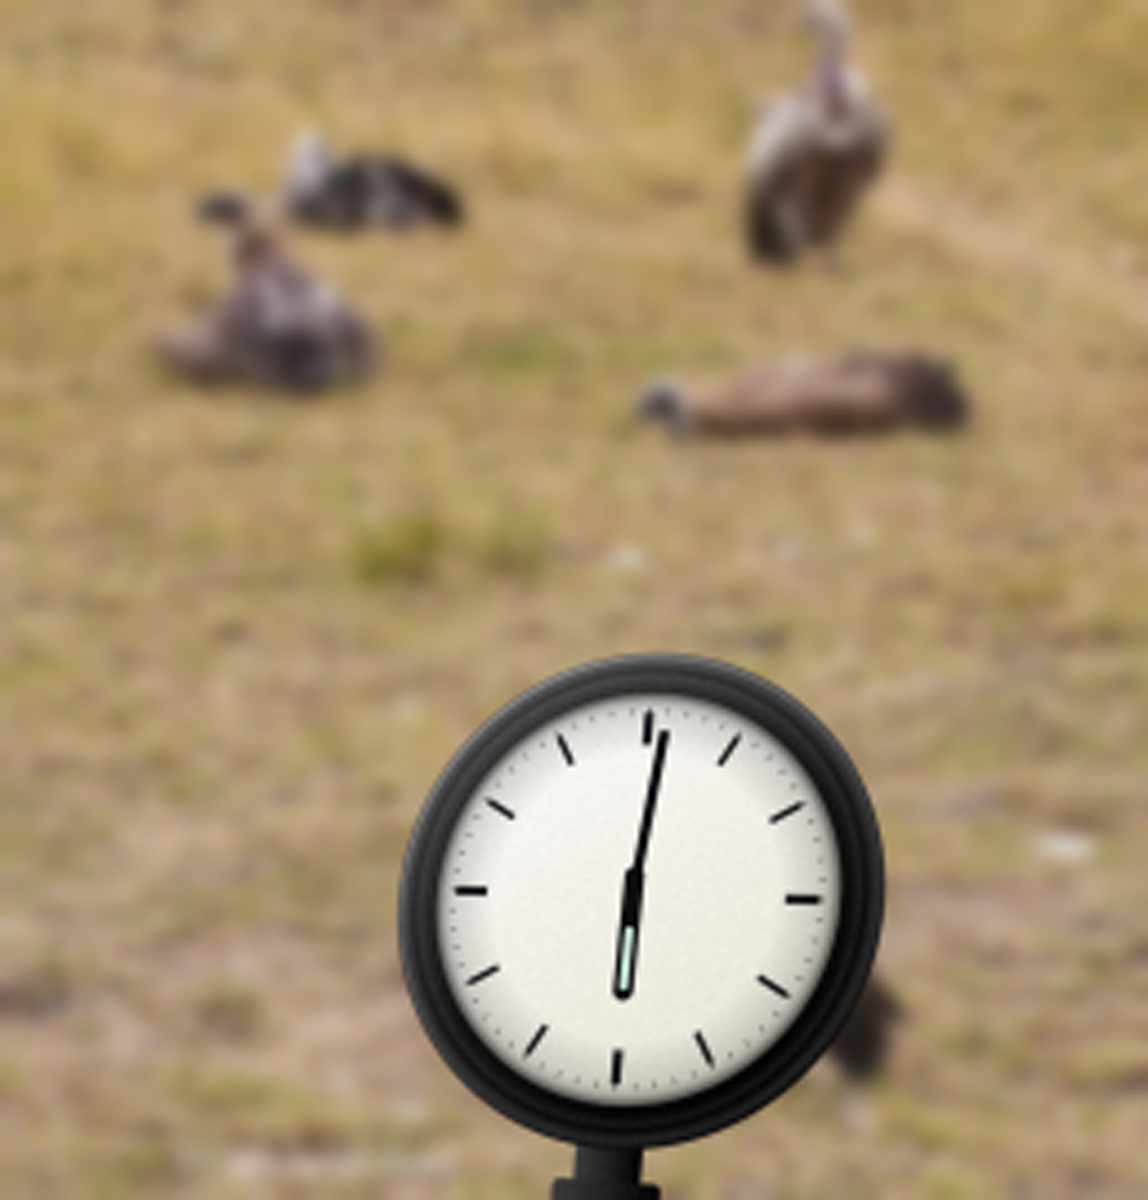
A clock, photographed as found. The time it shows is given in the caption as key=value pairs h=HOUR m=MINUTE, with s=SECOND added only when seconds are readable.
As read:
h=6 m=1
